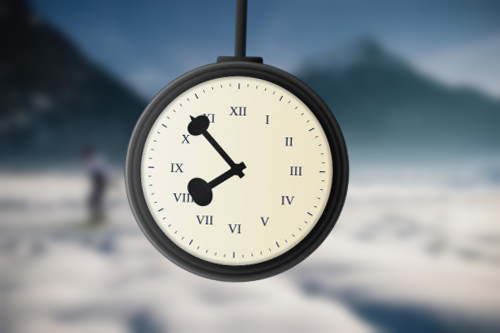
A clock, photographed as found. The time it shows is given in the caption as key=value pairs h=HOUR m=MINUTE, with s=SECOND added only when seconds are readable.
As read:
h=7 m=53
